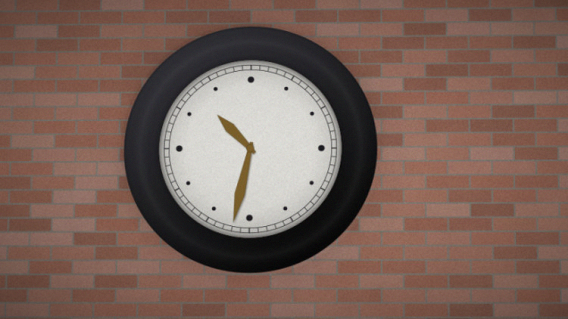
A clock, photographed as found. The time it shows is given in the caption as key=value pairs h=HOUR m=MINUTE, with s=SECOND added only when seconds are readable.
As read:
h=10 m=32
